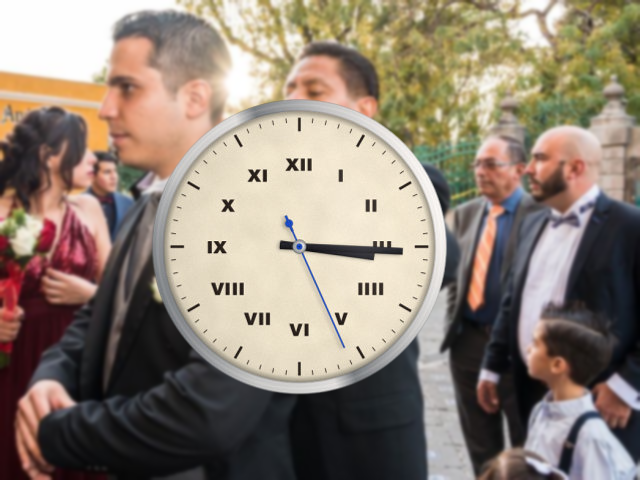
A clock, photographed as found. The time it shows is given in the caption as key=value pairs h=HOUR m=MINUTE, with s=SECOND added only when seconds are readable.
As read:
h=3 m=15 s=26
